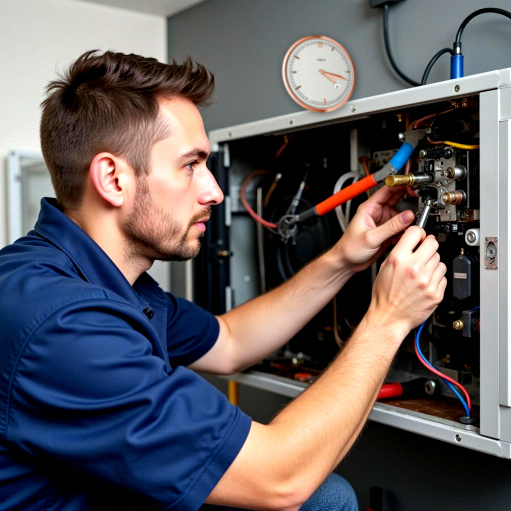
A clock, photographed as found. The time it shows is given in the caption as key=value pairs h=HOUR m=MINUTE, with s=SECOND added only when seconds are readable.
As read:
h=4 m=18
